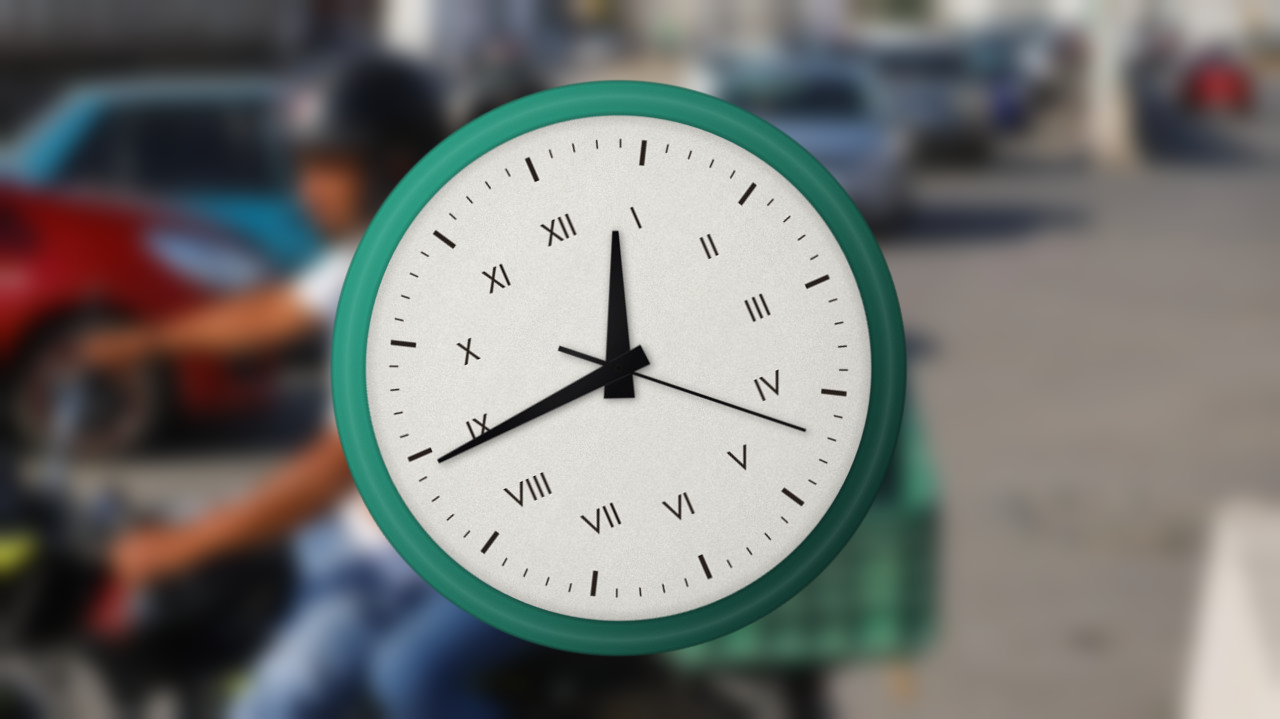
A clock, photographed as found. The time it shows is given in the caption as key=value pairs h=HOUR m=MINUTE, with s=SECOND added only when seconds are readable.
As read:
h=12 m=44 s=22
